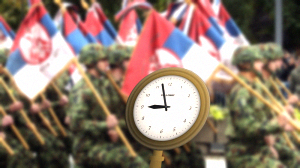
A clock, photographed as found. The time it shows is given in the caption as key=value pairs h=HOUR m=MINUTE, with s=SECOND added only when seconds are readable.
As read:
h=8 m=57
